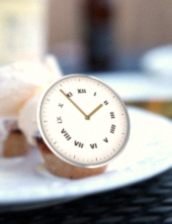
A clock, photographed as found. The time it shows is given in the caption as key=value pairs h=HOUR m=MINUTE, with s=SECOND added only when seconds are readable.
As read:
h=1 m=54
